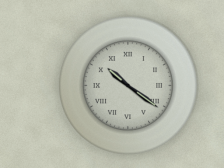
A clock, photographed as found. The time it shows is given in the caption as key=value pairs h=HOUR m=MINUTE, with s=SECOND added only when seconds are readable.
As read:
h=10 m=21
